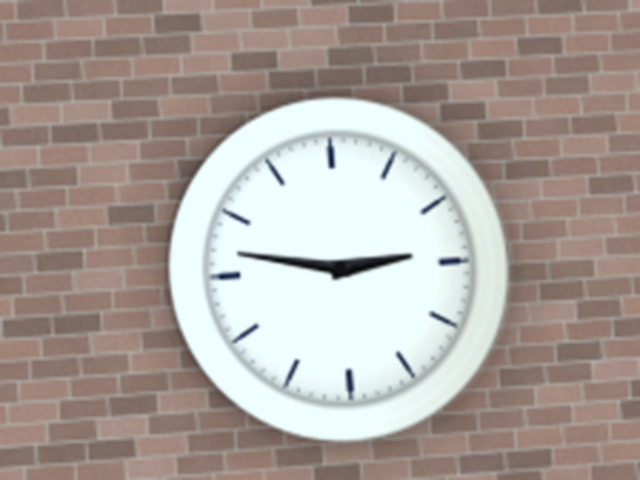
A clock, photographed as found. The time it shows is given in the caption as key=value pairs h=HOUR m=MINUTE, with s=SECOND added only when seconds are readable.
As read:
h=2 m=47
